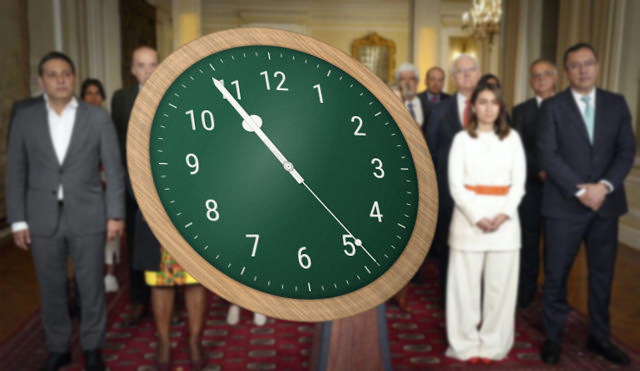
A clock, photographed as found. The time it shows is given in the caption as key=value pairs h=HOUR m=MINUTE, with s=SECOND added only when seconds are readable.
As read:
h=10 m=54 s=24
